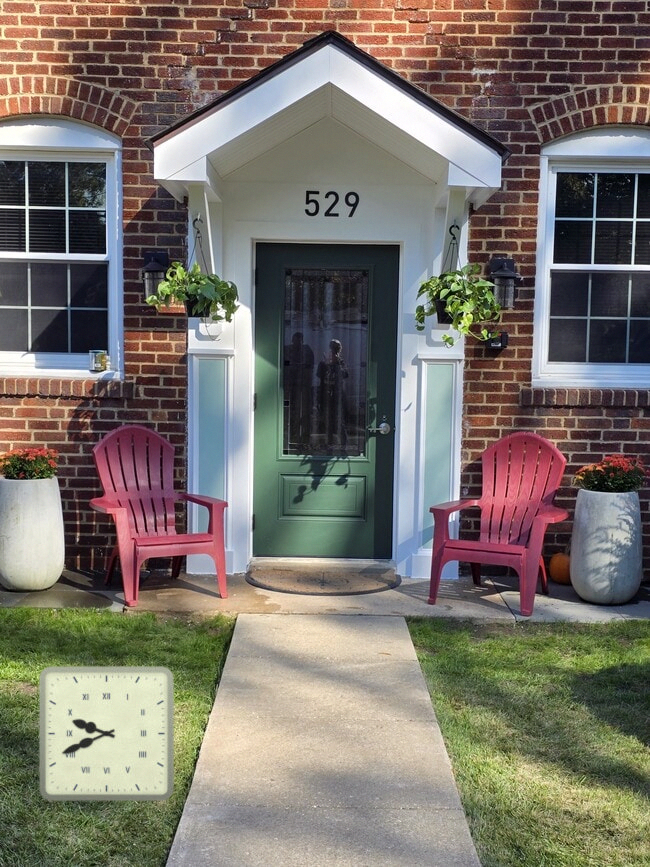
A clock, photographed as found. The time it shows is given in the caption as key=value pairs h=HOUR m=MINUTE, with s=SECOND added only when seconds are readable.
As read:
h=9 m=41
